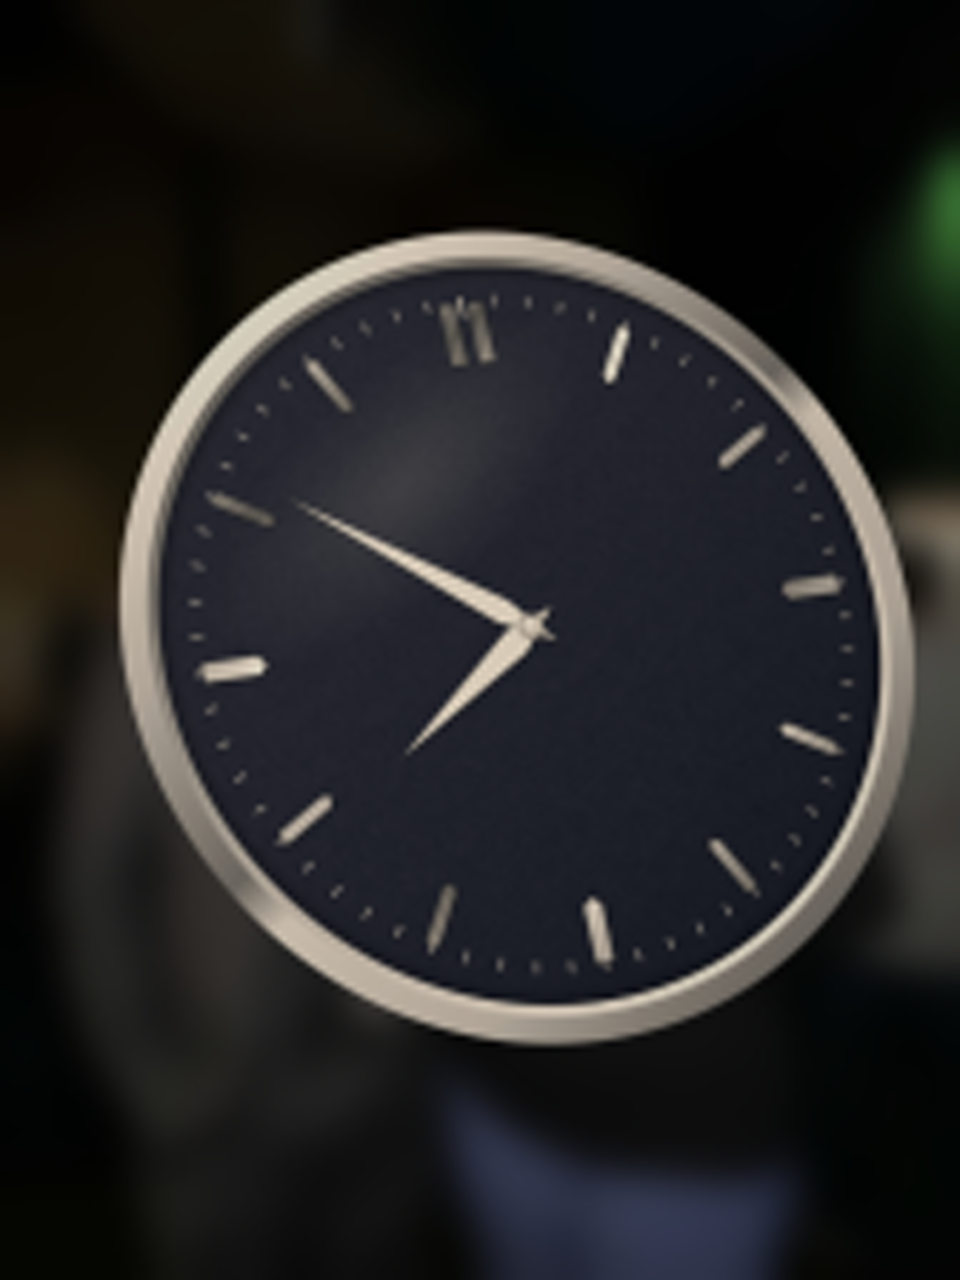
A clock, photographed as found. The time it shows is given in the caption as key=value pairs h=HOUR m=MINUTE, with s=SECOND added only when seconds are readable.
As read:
h=7 m=51
